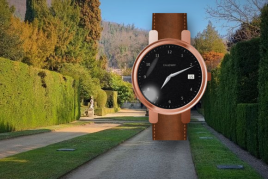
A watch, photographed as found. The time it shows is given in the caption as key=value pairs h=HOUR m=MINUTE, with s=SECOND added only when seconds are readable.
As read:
h=7 m=11
